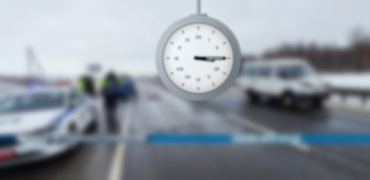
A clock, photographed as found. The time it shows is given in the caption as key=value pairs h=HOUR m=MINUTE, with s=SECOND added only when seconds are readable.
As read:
h=3 m=15
